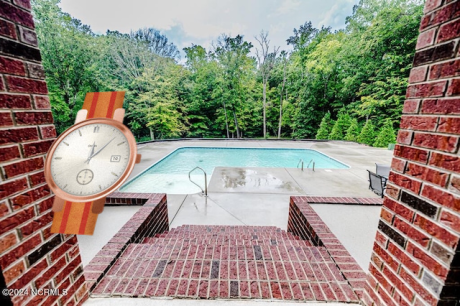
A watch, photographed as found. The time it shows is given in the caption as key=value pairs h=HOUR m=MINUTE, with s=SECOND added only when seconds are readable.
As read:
h=12 m=7
